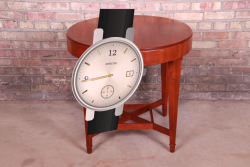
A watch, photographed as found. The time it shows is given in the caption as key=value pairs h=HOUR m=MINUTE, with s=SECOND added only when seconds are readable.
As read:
h=8 m=44
